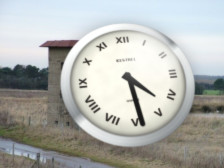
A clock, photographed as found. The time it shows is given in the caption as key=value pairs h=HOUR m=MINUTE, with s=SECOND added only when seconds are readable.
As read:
h=4 m=29
